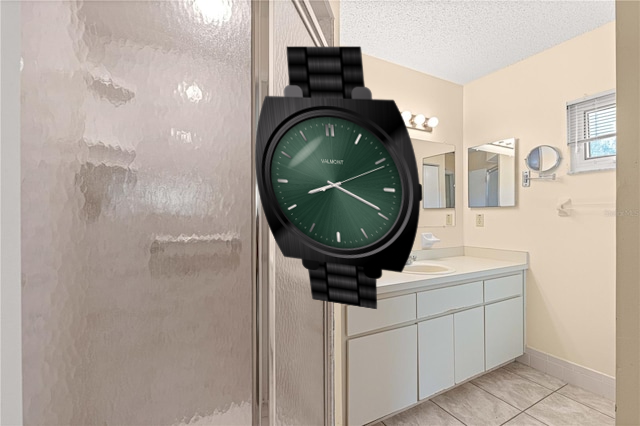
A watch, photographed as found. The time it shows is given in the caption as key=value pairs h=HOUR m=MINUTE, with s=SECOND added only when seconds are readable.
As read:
h=8 m=19 s=11
